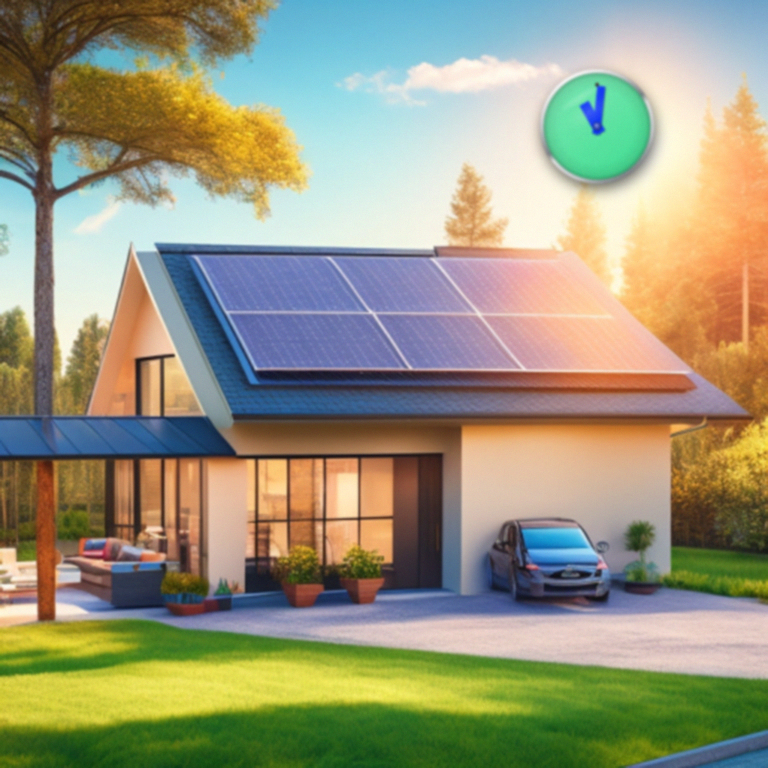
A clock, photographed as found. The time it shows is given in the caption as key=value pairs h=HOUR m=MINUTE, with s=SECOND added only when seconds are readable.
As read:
h=11 m=1
